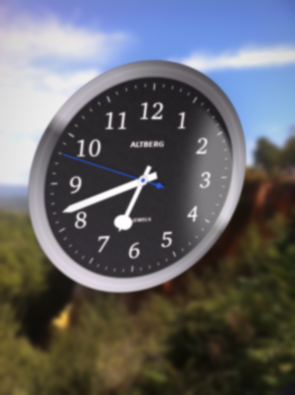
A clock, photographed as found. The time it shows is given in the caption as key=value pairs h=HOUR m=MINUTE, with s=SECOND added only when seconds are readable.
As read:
h=6 m=41 s=48
